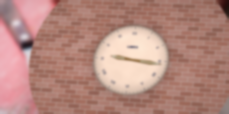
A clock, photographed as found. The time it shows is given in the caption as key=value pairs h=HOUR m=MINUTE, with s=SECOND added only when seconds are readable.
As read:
h=9 m=16
